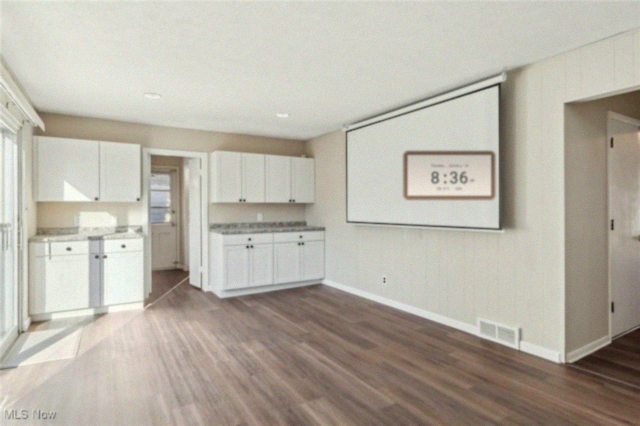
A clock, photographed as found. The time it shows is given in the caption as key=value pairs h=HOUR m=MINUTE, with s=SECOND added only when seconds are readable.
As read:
h=8 m=36
